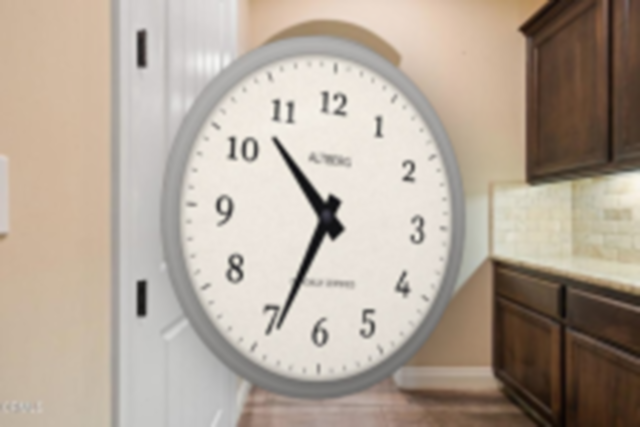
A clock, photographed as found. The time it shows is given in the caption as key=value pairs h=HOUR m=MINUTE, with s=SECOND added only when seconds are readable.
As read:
h=10 m=34
